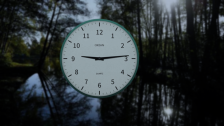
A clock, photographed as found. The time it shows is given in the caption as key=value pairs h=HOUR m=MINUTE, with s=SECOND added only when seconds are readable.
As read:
h=9 m=14
